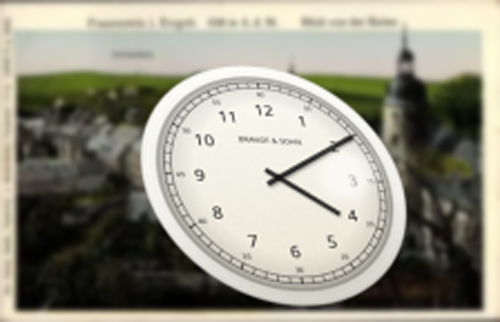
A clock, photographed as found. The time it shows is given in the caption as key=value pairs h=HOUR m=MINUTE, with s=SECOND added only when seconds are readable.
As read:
h=4 m=10
